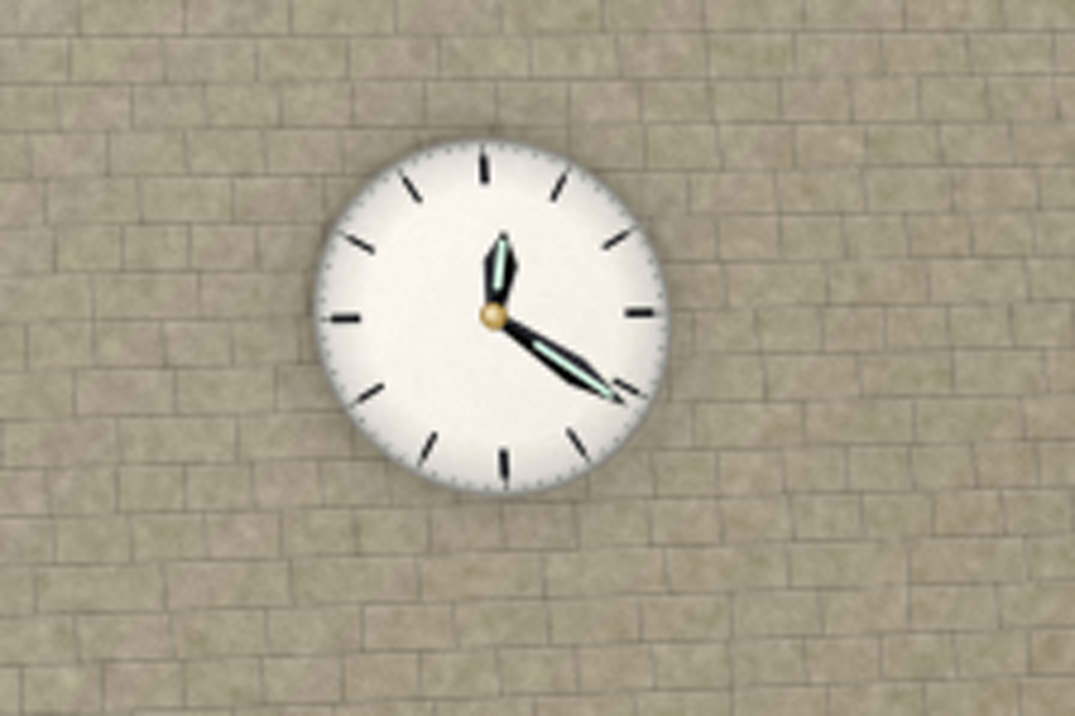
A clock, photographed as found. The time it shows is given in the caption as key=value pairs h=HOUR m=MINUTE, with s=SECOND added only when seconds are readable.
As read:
h=12 m=21
